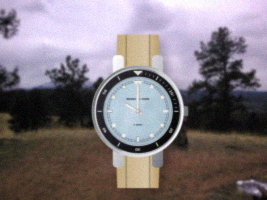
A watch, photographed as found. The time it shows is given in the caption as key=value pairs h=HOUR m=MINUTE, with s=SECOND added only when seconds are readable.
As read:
h=10 m=0
